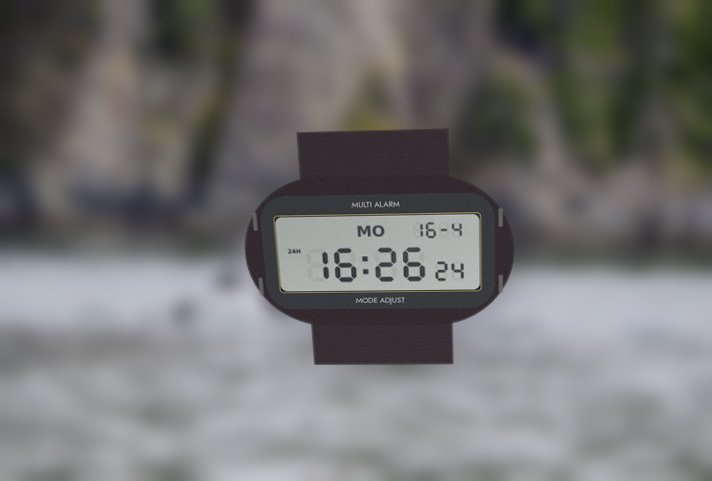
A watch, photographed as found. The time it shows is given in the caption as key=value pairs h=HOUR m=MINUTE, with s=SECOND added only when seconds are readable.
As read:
h=16 m=26 s=24
